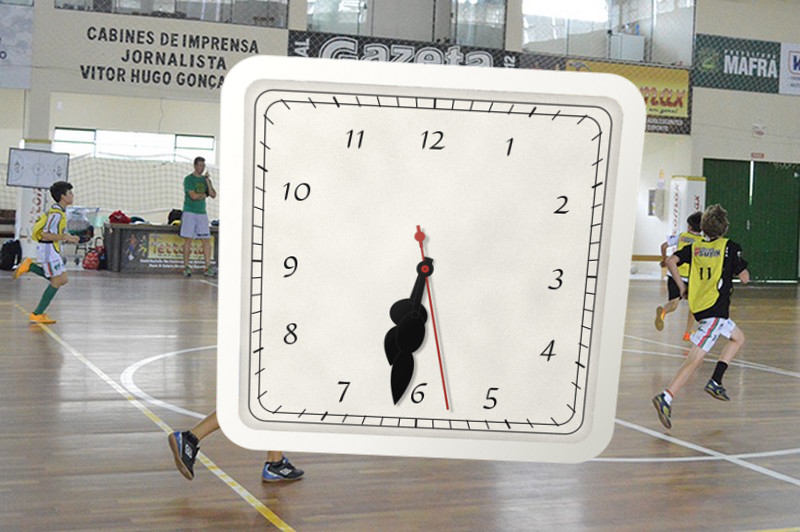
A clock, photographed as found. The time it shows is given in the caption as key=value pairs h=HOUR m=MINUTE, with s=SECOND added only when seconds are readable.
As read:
h=6 m=31 s=28
